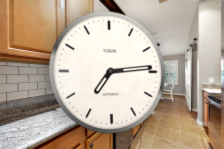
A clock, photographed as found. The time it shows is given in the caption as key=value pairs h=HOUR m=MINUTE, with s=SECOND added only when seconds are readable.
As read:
h=7 m=14
